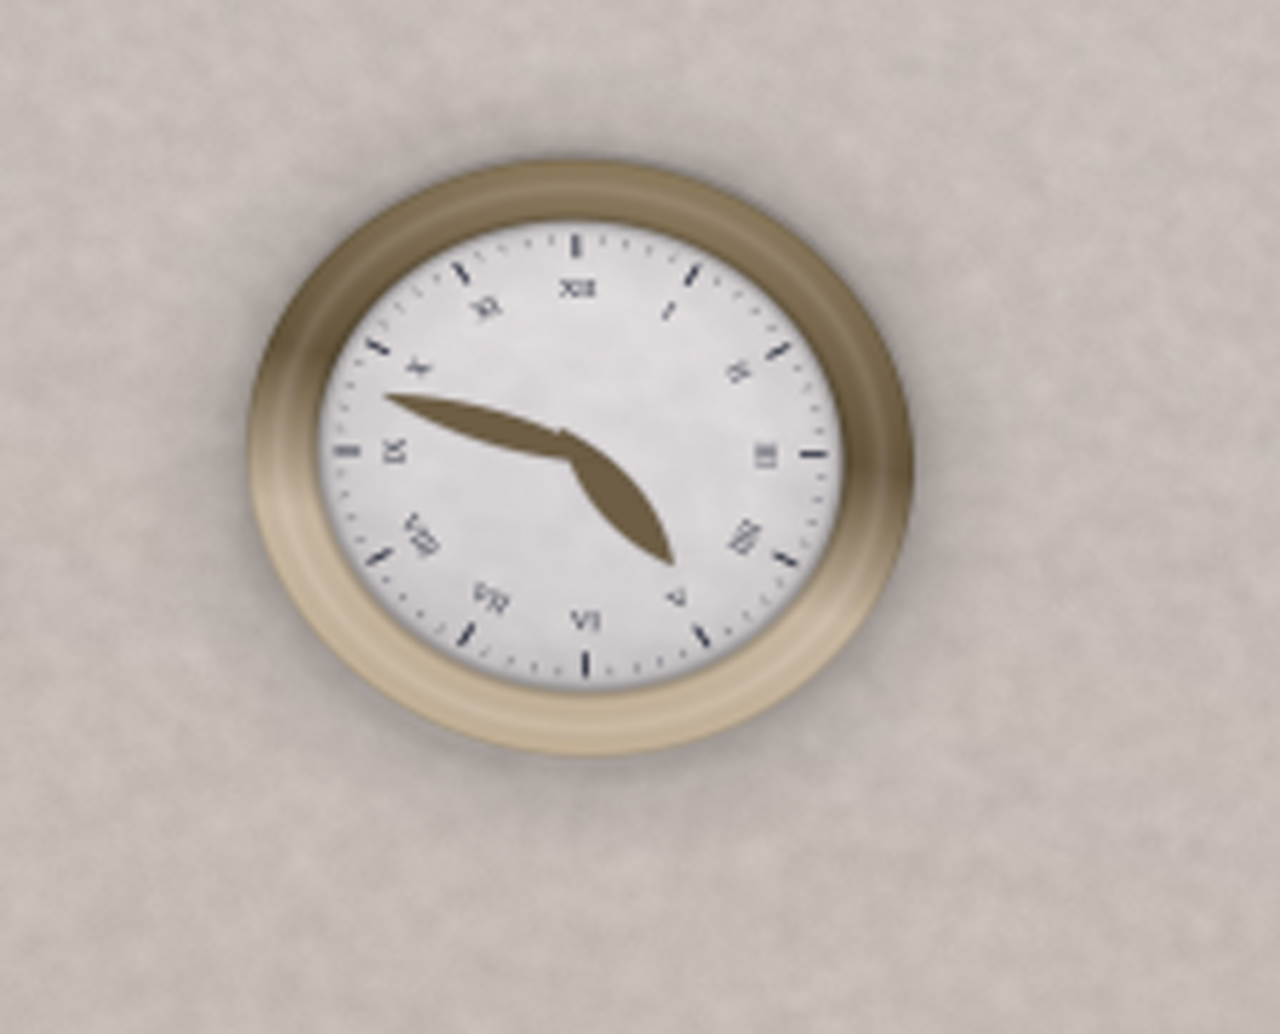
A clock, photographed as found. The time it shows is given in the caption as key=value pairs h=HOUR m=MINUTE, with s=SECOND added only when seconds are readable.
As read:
h=4 m=48
